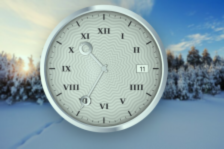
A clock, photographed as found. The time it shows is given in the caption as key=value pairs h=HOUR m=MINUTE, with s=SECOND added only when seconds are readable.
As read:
h=10 m=35
